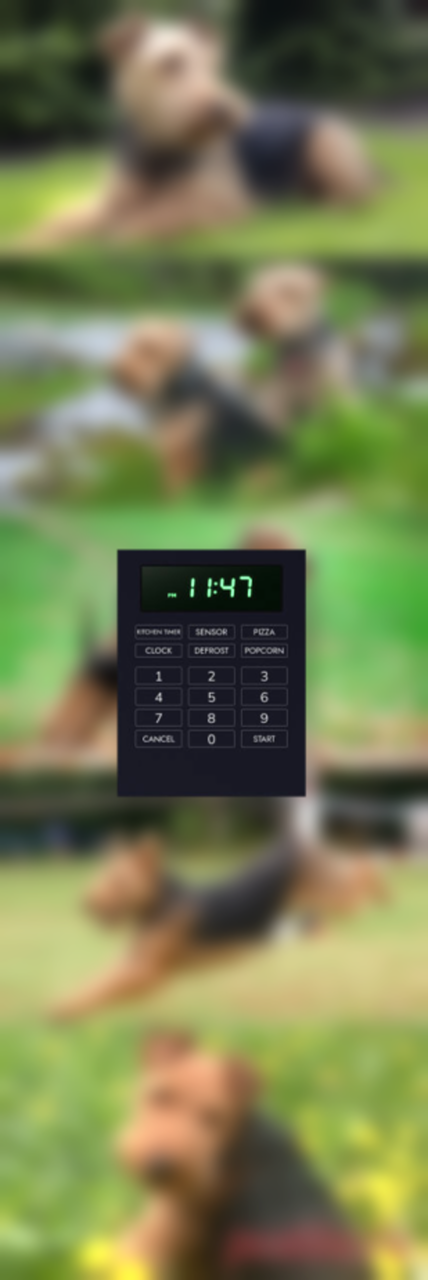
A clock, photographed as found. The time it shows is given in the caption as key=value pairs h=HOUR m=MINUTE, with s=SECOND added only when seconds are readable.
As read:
h=11 m=47
